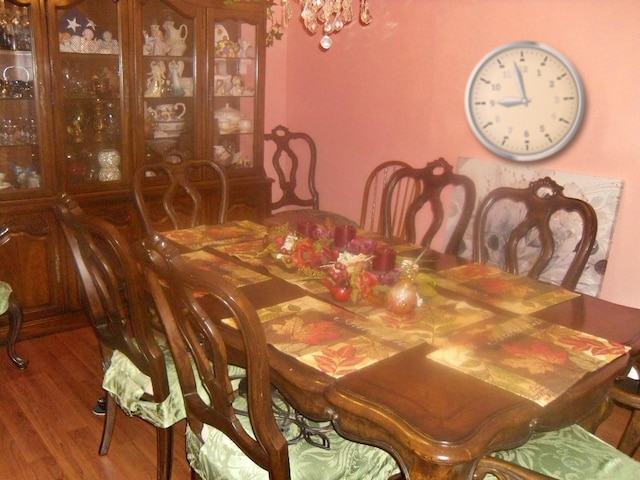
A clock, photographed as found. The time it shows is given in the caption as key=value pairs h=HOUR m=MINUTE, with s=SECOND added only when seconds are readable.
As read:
h=8 m=58
